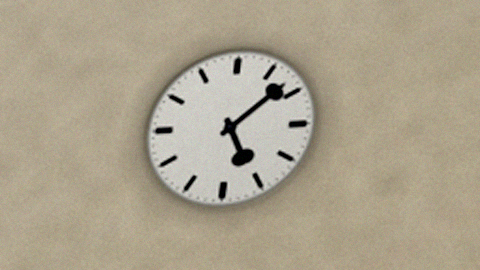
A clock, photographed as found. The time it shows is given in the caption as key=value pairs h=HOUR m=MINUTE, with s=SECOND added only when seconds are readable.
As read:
h=5 m=8
